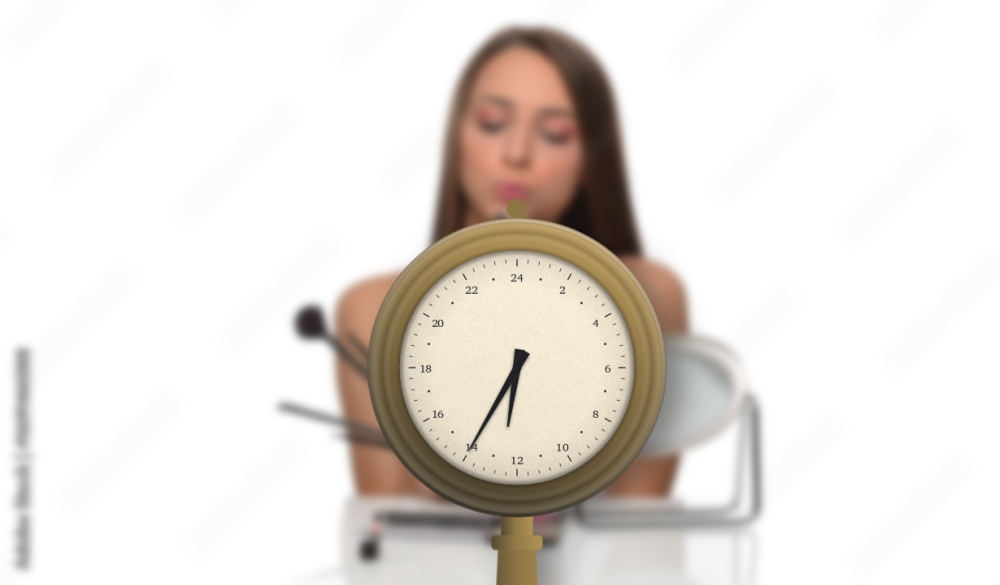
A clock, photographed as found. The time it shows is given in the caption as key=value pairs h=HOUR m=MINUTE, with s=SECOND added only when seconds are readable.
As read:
h=12 m=35
